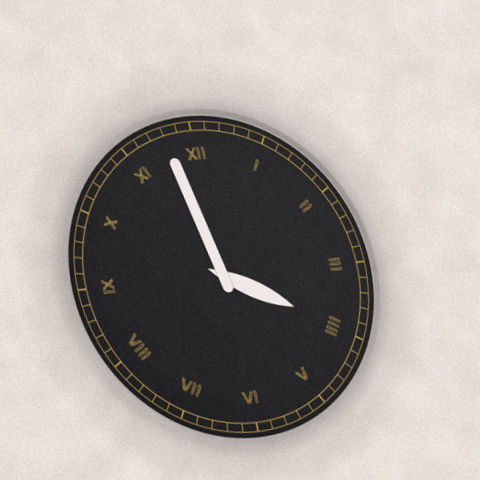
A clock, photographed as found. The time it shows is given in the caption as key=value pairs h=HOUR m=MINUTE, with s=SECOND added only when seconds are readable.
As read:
h=3 m=58
